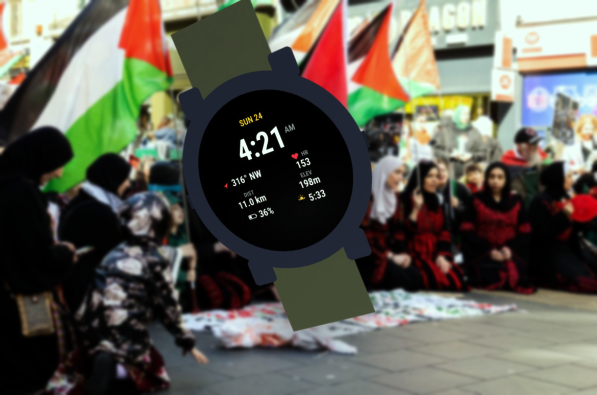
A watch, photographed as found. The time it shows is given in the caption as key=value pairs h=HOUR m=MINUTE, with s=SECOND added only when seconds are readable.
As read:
h=4 m=21
